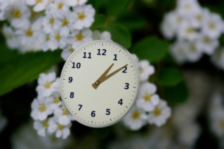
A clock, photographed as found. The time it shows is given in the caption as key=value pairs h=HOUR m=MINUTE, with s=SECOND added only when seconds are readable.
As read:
h=1 m=9
